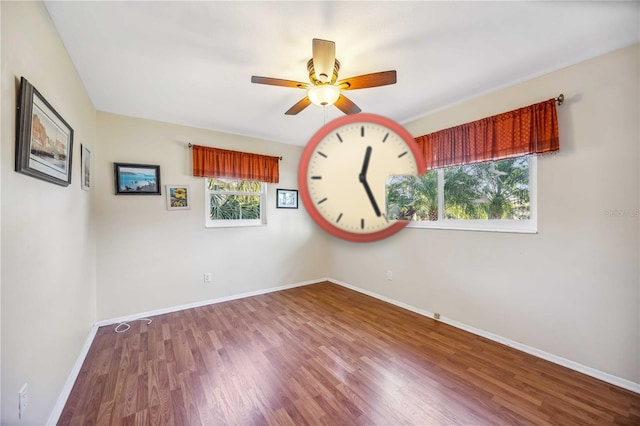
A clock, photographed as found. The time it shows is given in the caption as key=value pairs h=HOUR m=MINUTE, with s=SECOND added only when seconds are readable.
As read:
h=12 m=26
